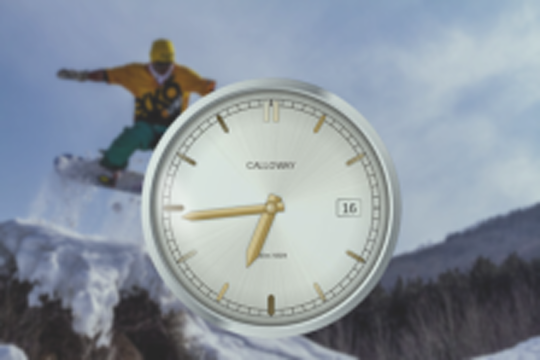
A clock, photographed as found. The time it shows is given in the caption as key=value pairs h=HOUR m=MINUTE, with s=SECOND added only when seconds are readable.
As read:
h=6 m=44
